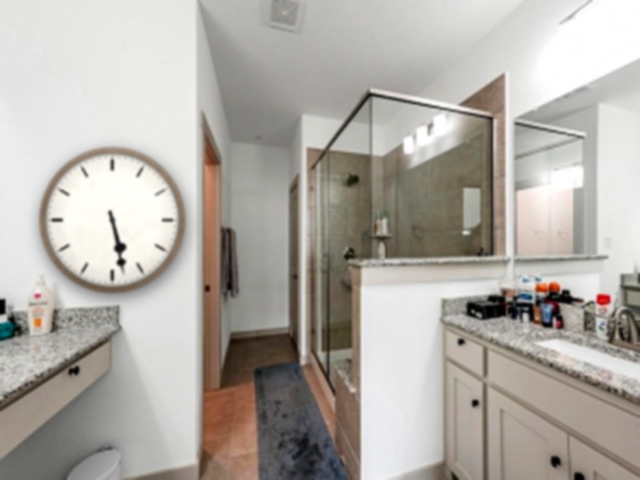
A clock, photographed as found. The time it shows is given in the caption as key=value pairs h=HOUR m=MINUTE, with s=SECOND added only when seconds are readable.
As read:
h=5 m=28
